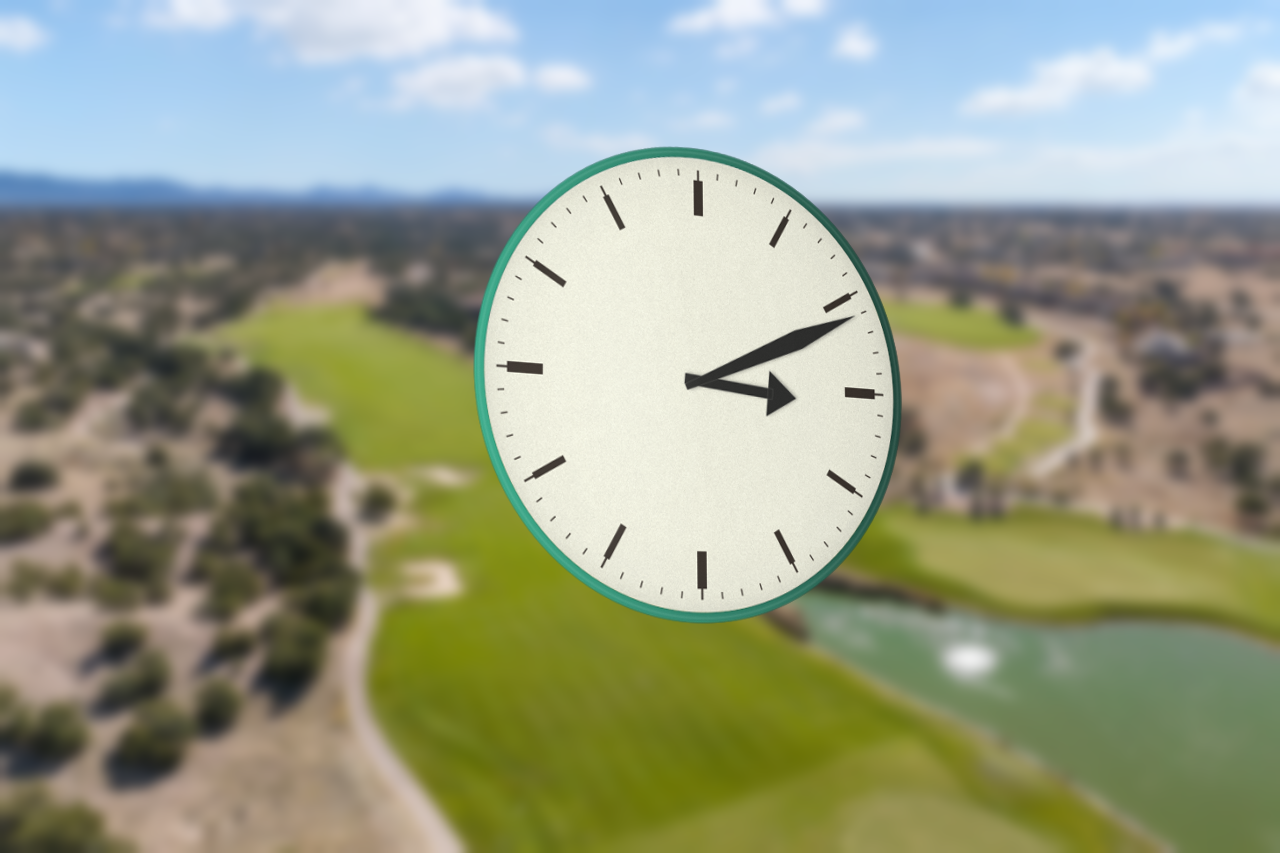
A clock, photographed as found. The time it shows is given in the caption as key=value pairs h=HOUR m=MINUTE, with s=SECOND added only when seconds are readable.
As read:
h=3 m=11
